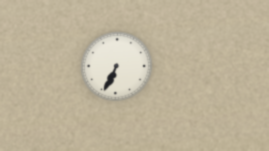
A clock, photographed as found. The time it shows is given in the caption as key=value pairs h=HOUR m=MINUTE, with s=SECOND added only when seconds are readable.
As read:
h=6 m=34
